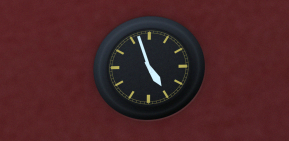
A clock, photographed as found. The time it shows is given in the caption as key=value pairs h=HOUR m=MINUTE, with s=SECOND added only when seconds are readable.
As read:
h=4 m=57
